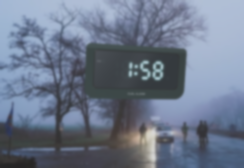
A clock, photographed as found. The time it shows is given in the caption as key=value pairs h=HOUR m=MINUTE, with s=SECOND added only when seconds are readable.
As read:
h=1 m=58
